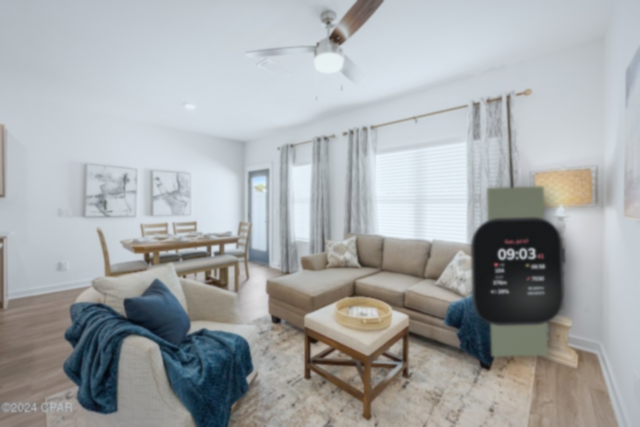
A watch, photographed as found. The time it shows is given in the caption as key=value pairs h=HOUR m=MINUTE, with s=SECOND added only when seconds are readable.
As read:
h=9 m=3
